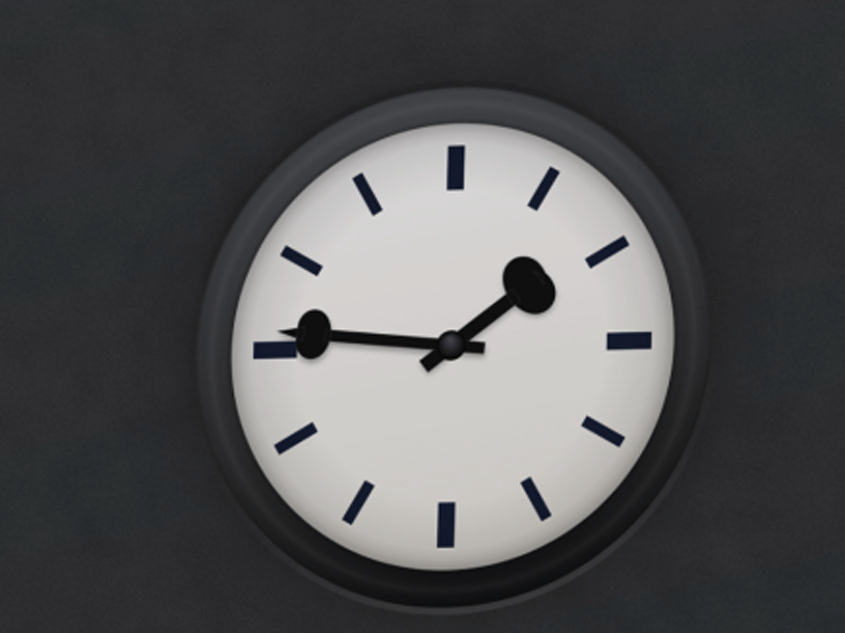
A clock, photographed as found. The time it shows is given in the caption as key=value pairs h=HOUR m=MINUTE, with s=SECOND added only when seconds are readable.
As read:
h=1 m=46
